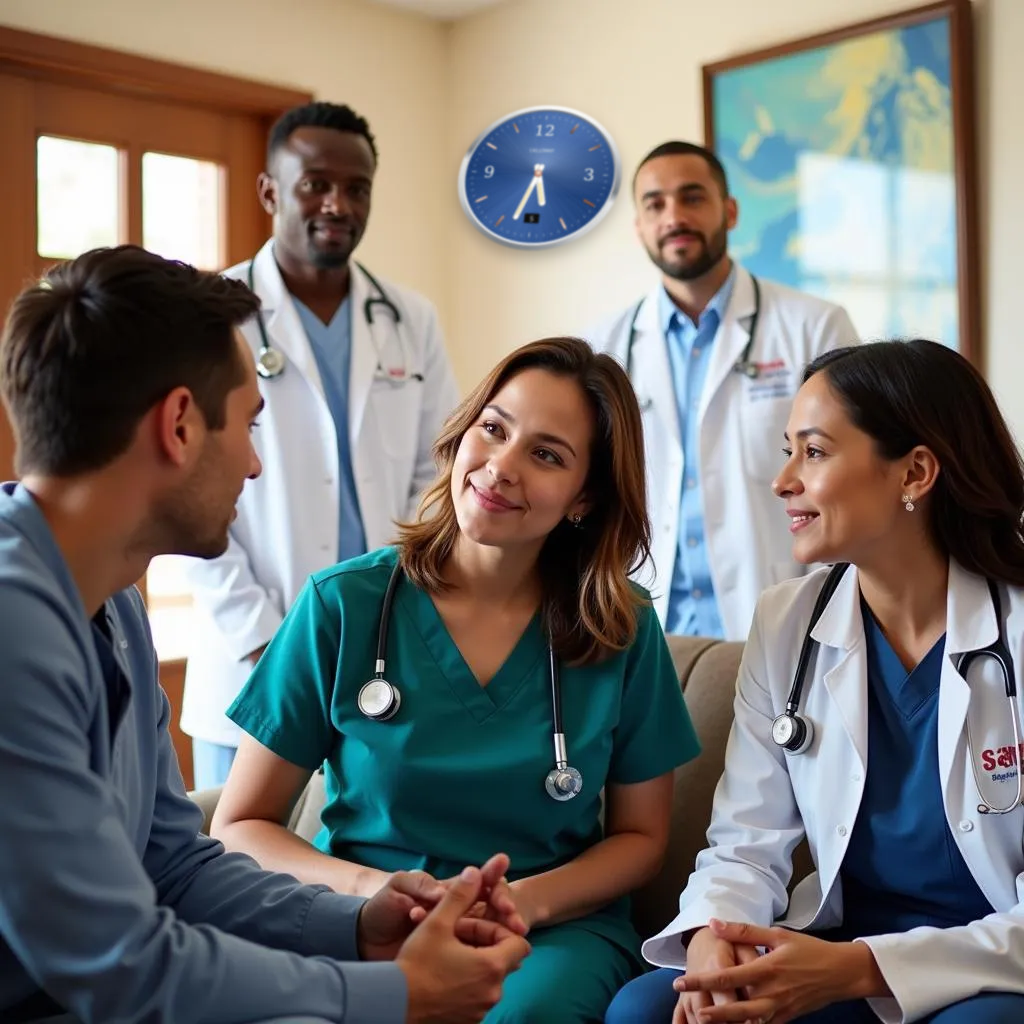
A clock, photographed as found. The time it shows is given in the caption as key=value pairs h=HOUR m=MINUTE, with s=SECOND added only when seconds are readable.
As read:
h=5 m=33
